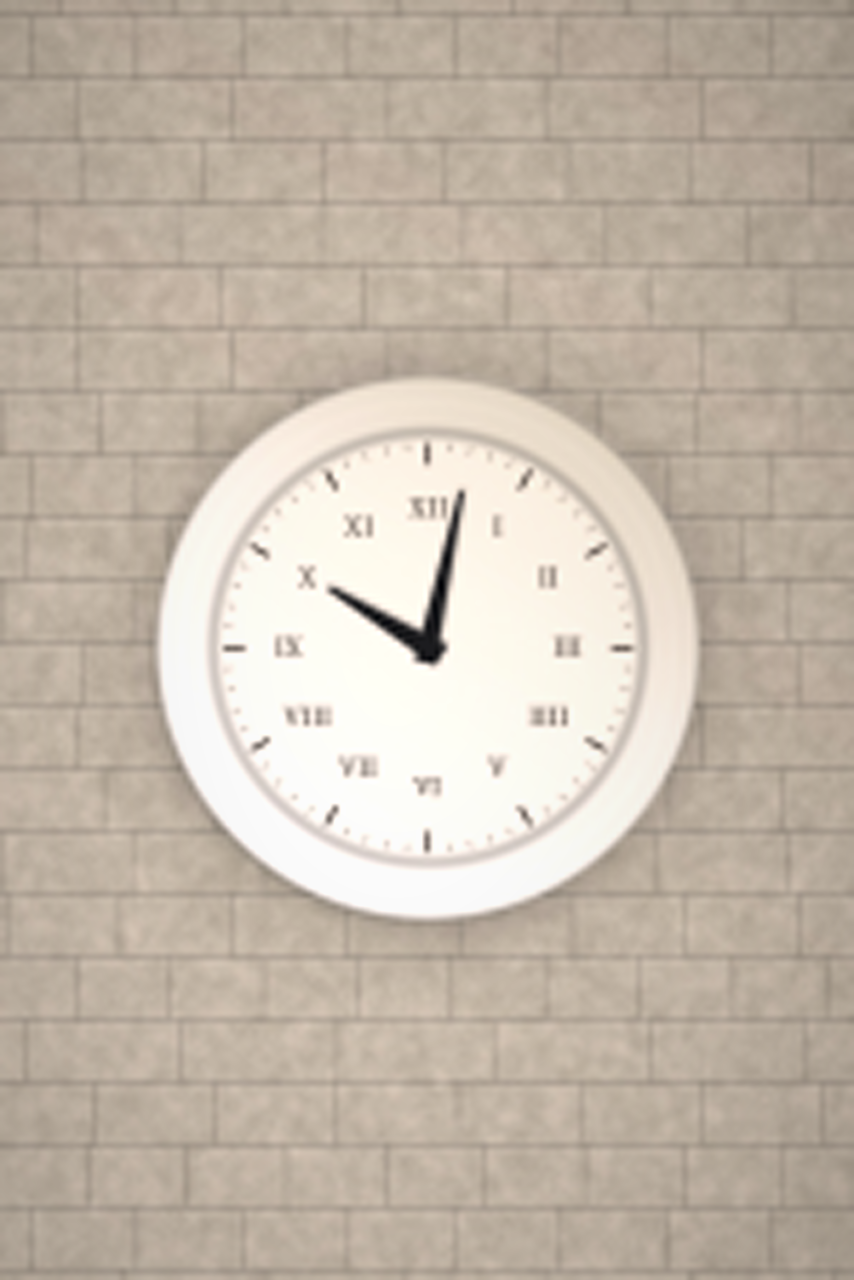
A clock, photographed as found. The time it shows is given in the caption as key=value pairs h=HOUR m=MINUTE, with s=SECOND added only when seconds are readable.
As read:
h=10 m=2
